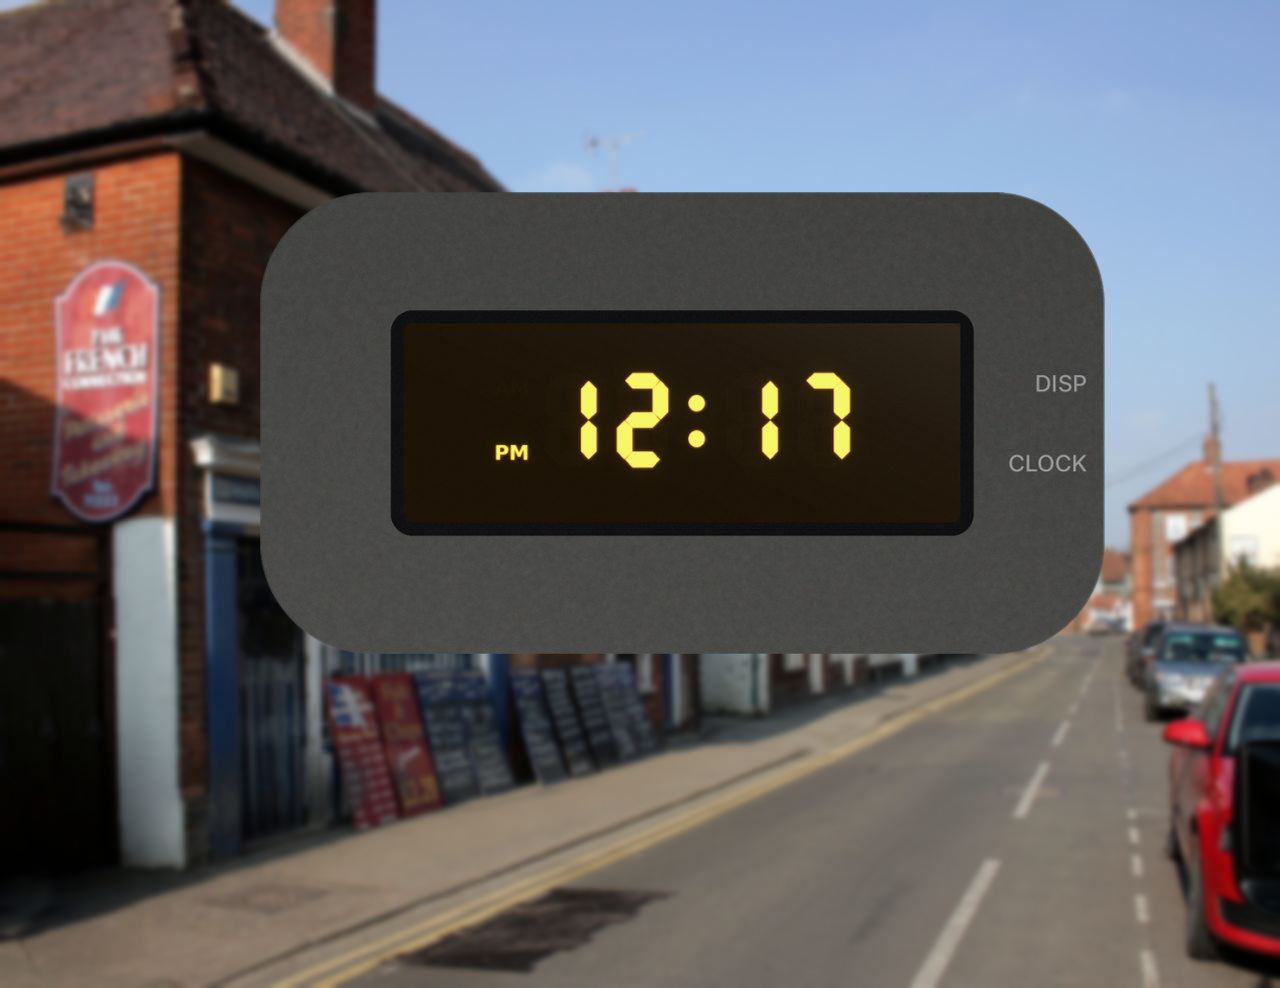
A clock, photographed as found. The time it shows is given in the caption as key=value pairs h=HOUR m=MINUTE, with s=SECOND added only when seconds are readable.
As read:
h=12 m=17
